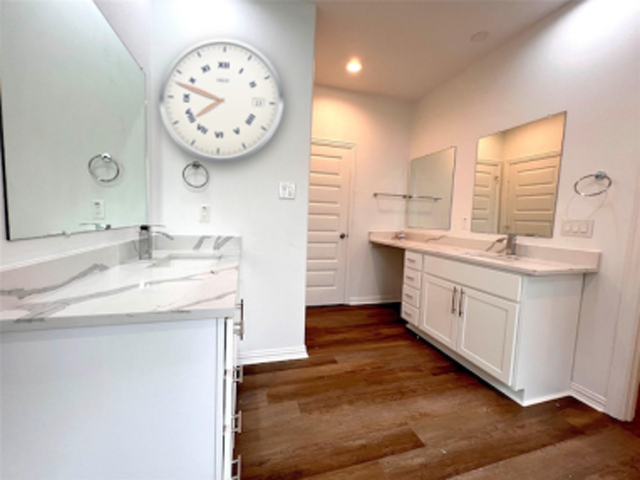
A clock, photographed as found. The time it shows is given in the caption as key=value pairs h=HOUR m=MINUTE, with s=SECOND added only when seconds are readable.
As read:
h=7 m=48
